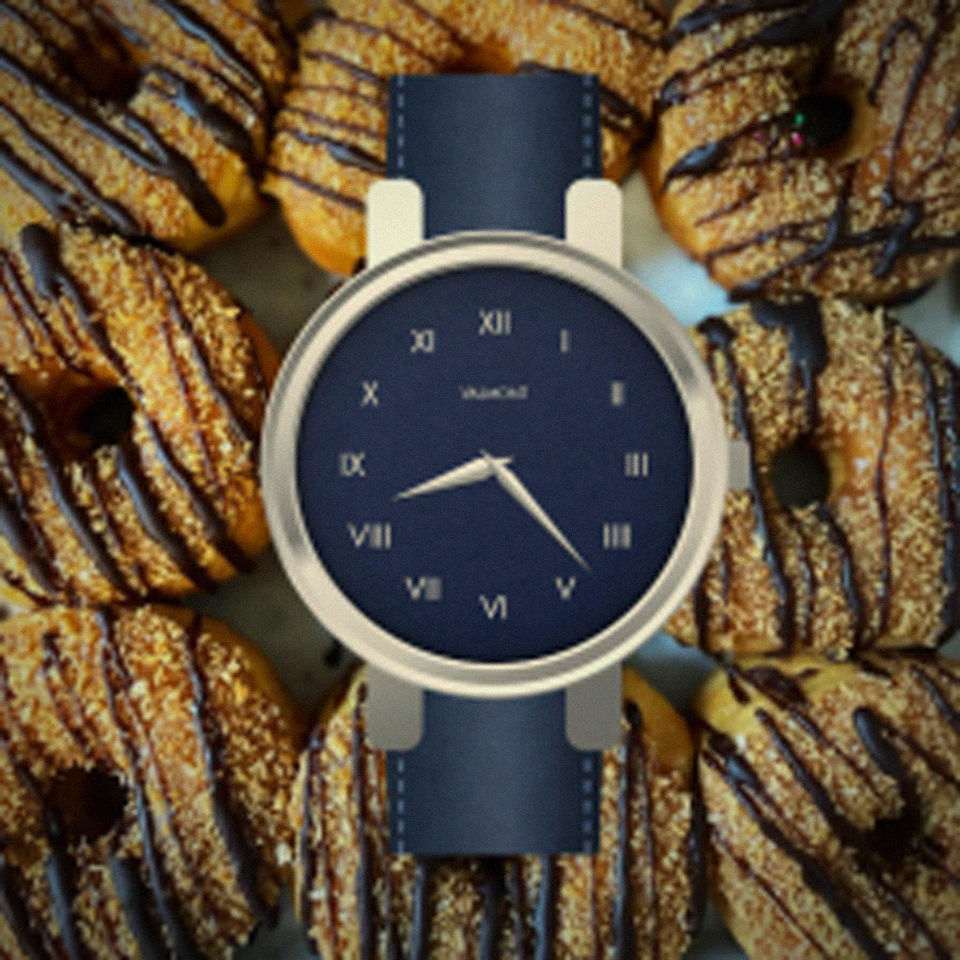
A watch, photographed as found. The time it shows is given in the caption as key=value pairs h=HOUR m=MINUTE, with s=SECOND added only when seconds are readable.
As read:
h=8 m=23
